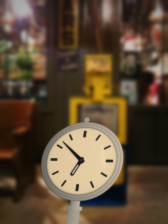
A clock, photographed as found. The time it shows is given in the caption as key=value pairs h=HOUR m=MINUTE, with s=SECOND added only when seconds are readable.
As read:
h=6 m=52
